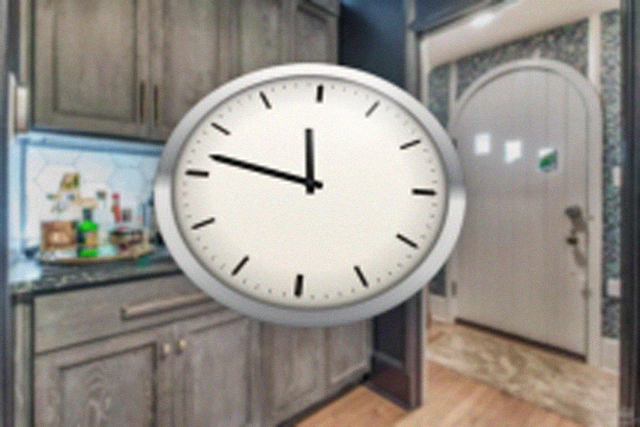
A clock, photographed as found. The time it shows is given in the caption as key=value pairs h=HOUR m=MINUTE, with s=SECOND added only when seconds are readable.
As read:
h=11 m=47
